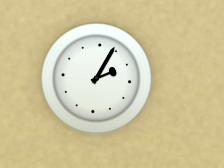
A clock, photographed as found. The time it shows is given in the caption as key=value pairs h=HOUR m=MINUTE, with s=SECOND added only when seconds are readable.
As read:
h=2 m=4
